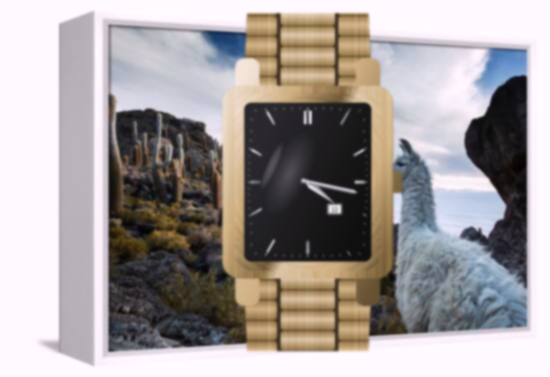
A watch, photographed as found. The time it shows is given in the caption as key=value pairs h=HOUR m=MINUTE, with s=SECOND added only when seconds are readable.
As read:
h=4 m=17
